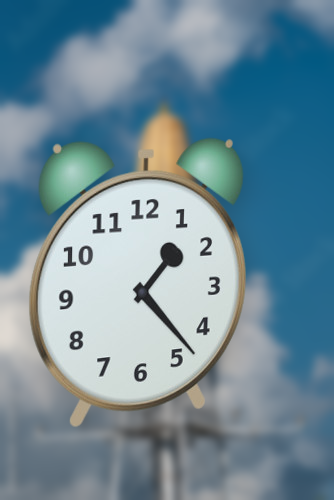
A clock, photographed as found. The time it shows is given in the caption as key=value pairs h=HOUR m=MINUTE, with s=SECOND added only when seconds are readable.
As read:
h=1 m=23
